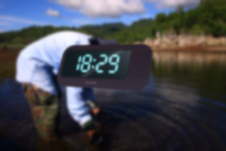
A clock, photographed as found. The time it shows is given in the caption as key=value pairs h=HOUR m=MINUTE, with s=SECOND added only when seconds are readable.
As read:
h=18 m=29
